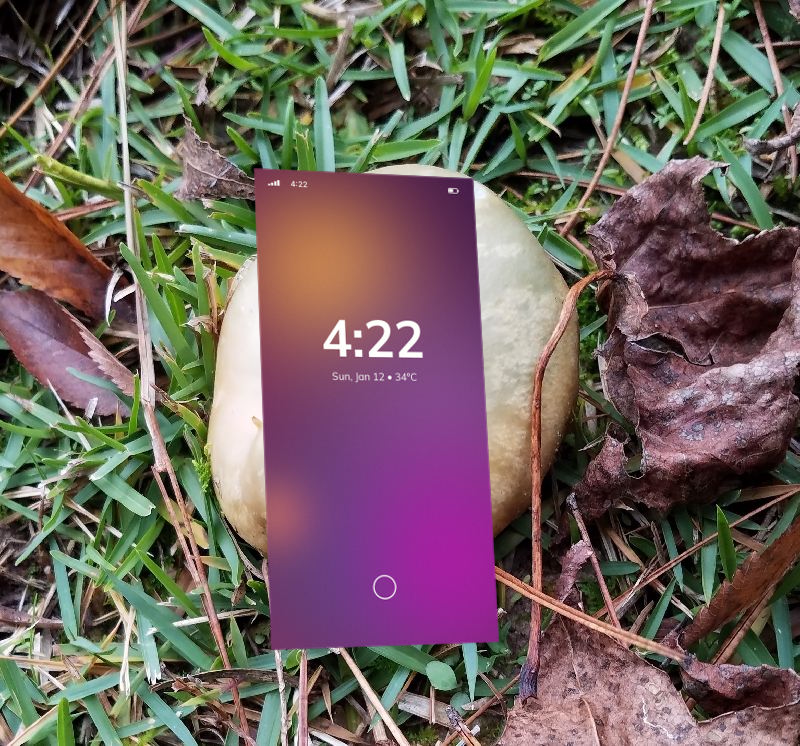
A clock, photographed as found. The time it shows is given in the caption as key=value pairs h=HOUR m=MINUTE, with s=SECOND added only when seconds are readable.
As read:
h=4 m=22
